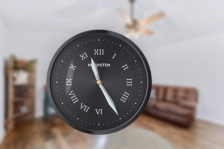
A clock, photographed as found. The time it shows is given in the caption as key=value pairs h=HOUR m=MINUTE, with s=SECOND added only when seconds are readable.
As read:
h=11 m=25
